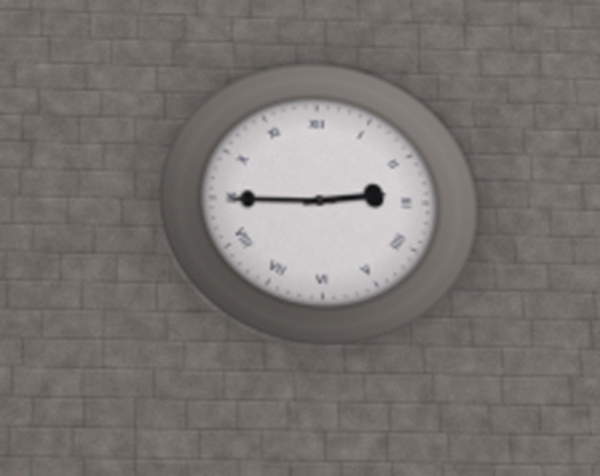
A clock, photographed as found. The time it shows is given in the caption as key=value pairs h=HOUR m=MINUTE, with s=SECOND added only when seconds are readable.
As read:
h=2 m=45
